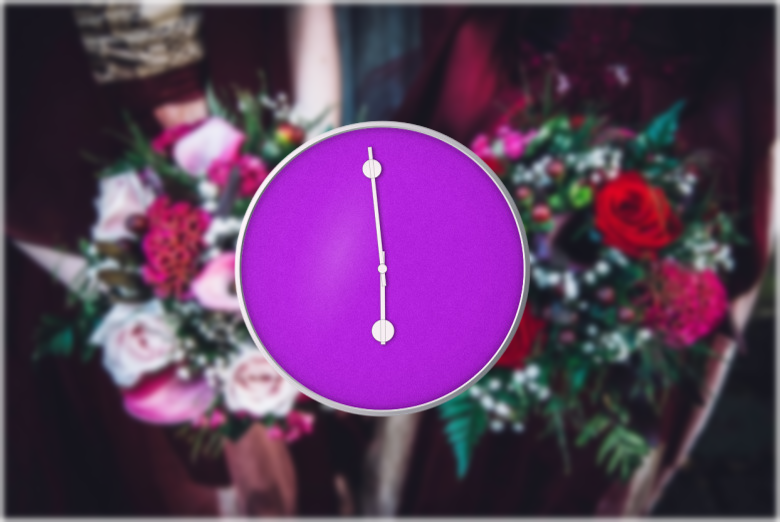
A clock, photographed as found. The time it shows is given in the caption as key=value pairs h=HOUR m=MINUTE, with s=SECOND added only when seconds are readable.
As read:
h=5 m=59
